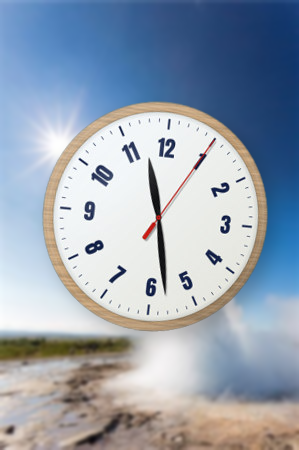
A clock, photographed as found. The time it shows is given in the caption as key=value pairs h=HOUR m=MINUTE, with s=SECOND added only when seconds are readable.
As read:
h=11 m=28 s=5
